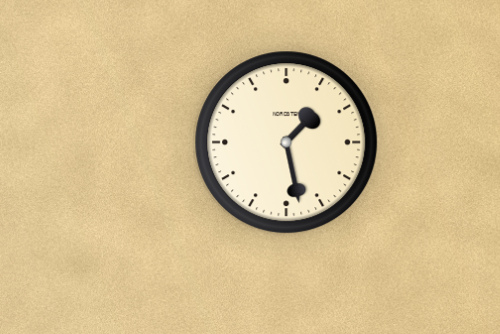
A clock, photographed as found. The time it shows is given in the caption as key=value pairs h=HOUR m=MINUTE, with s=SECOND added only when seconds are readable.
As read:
h=1 m=28
